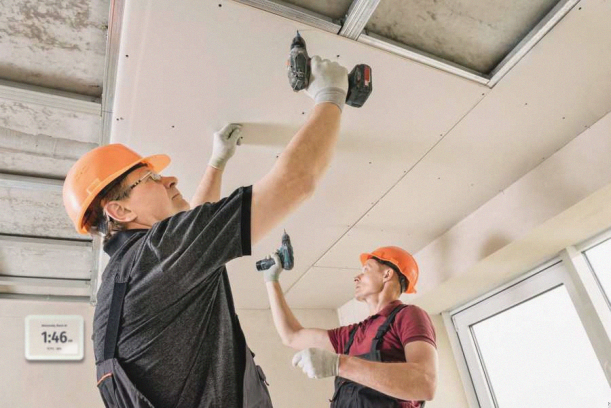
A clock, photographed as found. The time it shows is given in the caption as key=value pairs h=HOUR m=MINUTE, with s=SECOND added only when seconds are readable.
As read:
h=1 m=46
